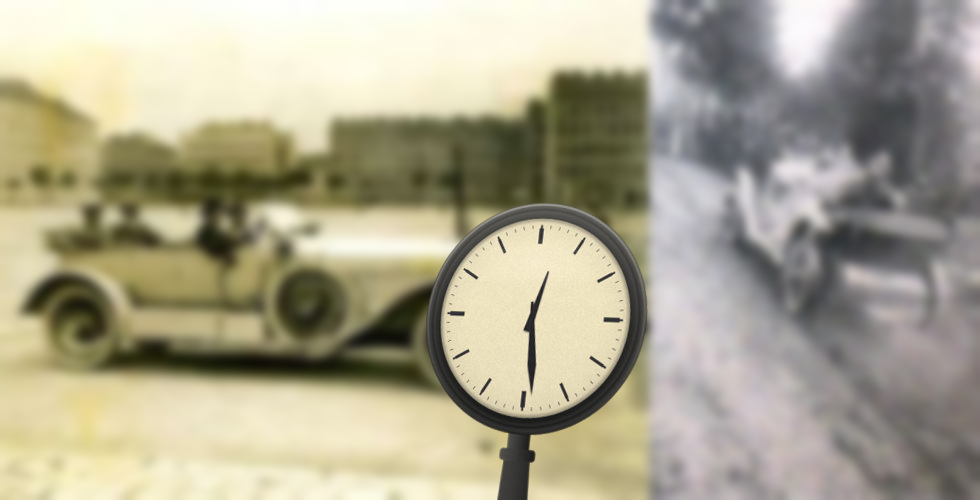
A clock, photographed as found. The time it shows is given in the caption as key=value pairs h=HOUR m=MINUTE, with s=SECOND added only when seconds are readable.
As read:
h=12 m=29
